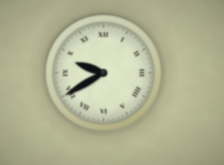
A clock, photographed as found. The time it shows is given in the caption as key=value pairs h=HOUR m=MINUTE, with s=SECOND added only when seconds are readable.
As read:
h=9 m=40
